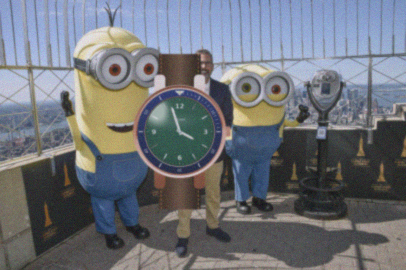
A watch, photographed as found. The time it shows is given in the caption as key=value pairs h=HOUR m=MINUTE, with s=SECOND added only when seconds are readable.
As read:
h=3 m=57
